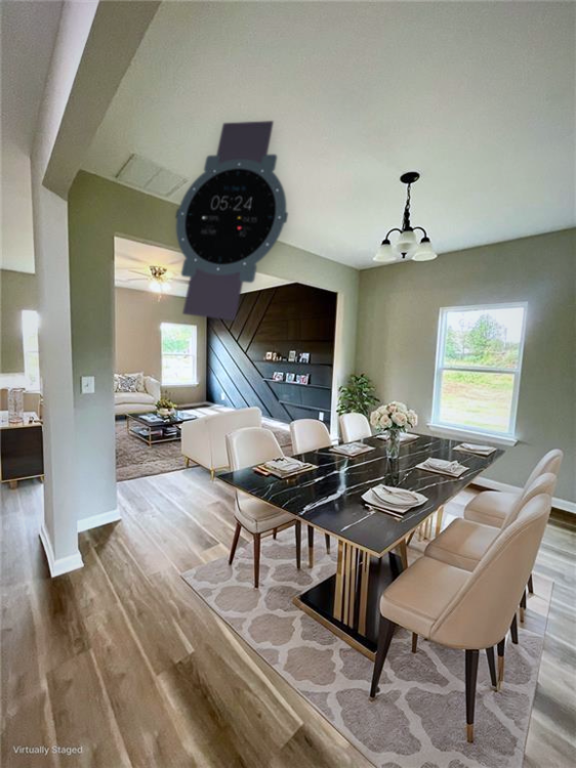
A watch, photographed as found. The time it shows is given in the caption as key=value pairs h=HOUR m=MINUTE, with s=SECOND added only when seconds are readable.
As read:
h=5 m=24
